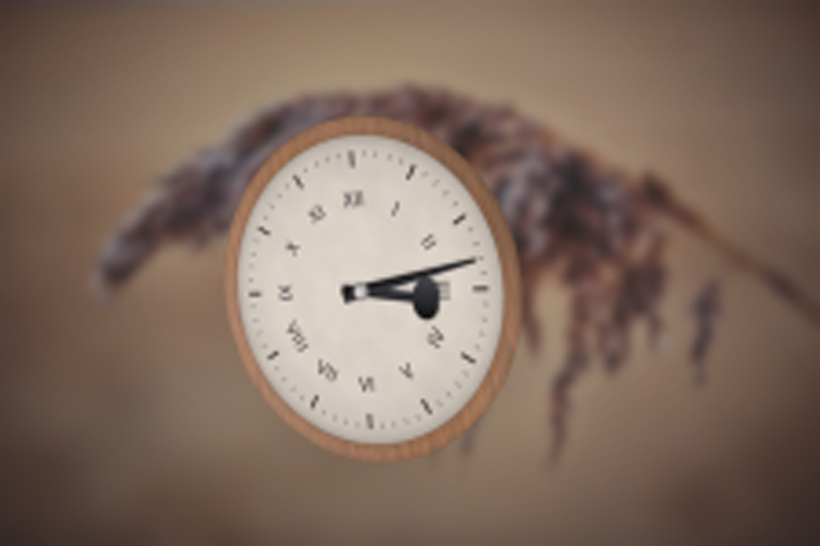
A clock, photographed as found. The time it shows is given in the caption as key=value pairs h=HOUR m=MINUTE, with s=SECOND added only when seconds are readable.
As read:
h=3 m=13
